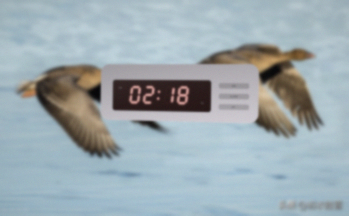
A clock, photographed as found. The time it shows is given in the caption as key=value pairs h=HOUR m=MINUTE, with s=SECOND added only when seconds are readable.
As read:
h=2 m=18
